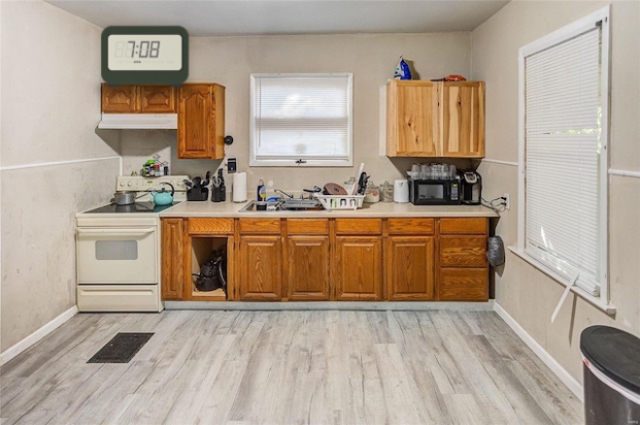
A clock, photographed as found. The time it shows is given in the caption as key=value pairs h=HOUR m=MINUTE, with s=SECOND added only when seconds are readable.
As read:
h=7 m=8
